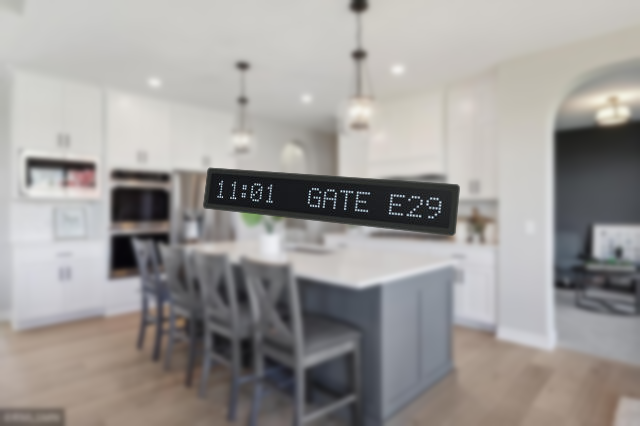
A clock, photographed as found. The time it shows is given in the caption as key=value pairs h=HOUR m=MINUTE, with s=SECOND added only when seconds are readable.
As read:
h=11 m=1
